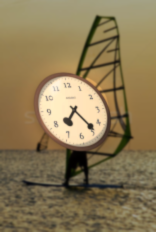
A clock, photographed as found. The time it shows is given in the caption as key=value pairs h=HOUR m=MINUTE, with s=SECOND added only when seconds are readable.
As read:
h=7 m=24
